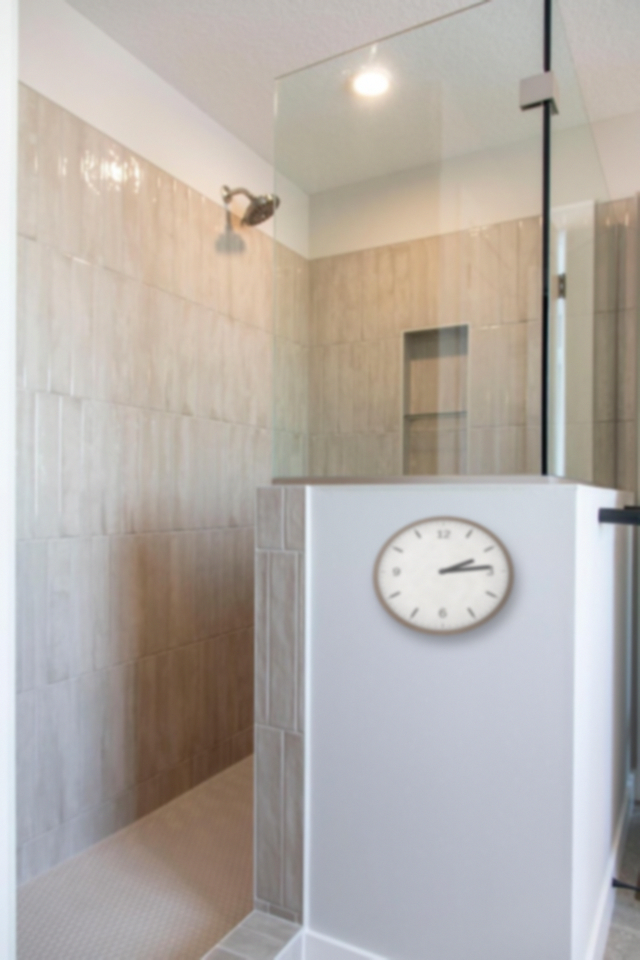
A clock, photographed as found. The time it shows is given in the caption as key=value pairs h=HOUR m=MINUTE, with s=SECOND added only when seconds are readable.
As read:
h=2 m=14
